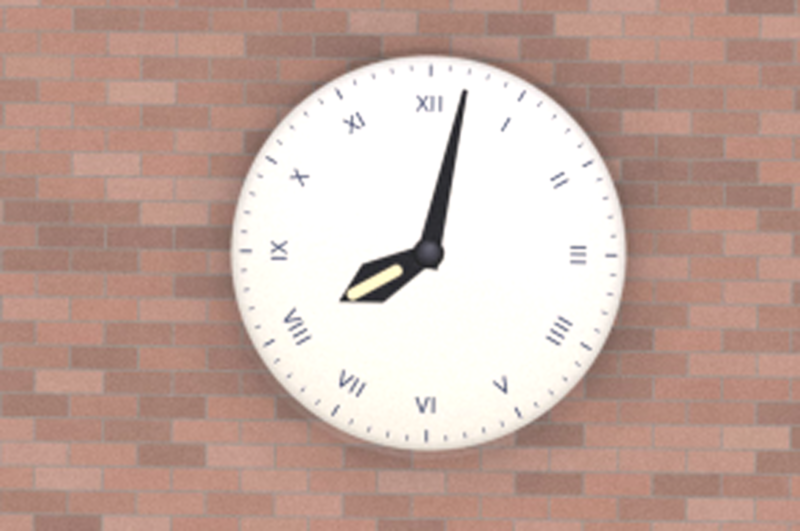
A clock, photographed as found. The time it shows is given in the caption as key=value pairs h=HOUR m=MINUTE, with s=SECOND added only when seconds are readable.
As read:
h=8 m=2
